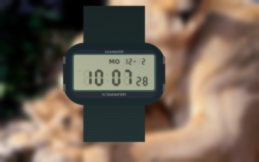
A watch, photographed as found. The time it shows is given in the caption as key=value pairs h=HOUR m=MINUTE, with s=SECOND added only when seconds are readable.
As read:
h=10 m=7 s=28
